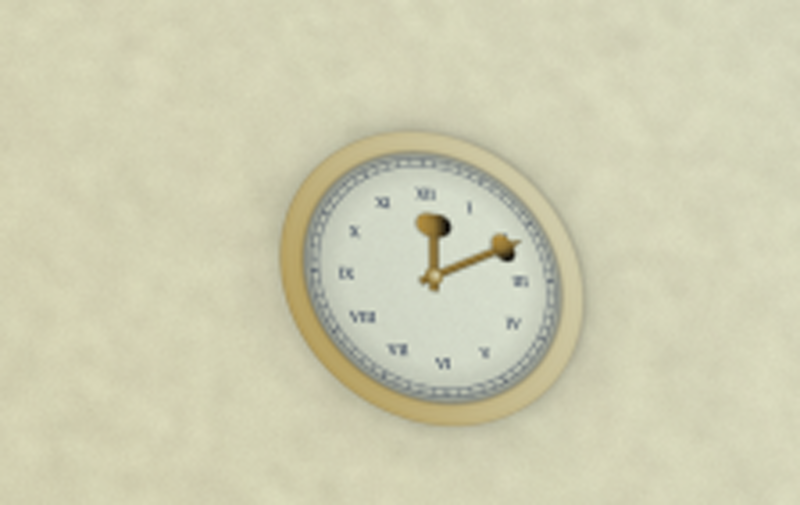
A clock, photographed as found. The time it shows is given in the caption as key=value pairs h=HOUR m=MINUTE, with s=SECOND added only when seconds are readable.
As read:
h=12 m=11
